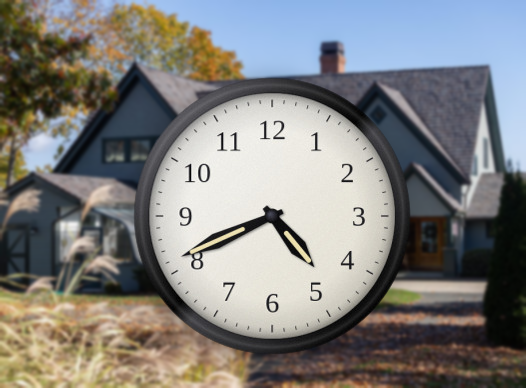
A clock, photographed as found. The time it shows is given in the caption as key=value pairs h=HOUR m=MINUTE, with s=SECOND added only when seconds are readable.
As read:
h=4 m=41
